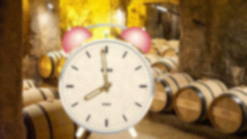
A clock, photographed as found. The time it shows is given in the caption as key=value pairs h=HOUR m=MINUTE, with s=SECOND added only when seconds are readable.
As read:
h=7 m=59
